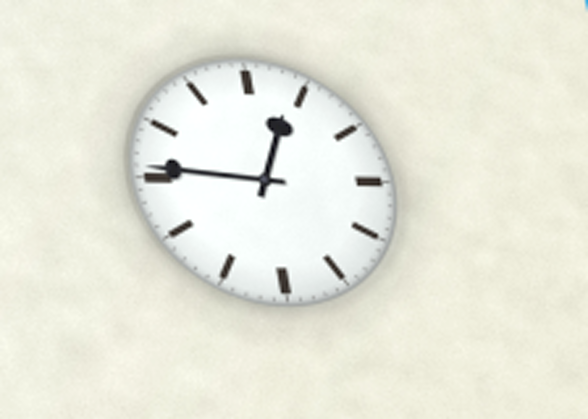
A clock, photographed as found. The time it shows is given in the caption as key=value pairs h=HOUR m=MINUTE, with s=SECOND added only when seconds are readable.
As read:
h=12 m=46
